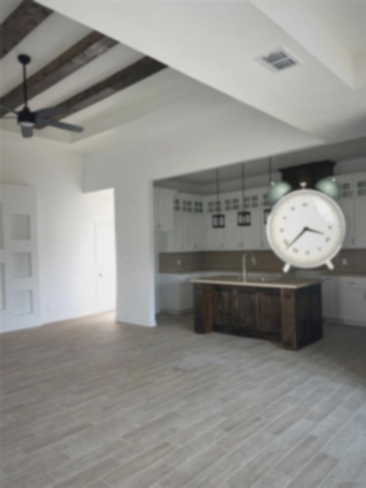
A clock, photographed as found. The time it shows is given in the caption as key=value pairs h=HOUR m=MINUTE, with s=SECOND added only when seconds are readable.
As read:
h=3 m=38
